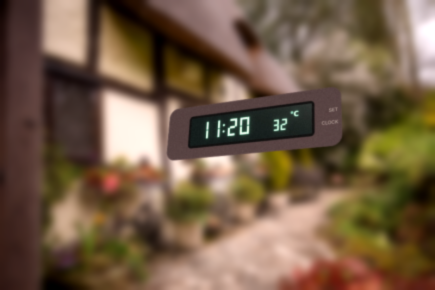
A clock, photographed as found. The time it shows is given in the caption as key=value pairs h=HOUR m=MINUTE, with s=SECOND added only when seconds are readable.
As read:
h=11 m=20
